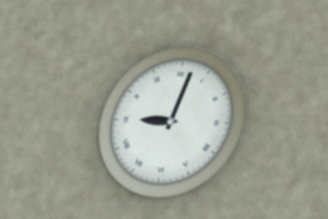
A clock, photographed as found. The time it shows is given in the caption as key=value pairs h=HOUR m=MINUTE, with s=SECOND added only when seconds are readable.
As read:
h=9 m=2
